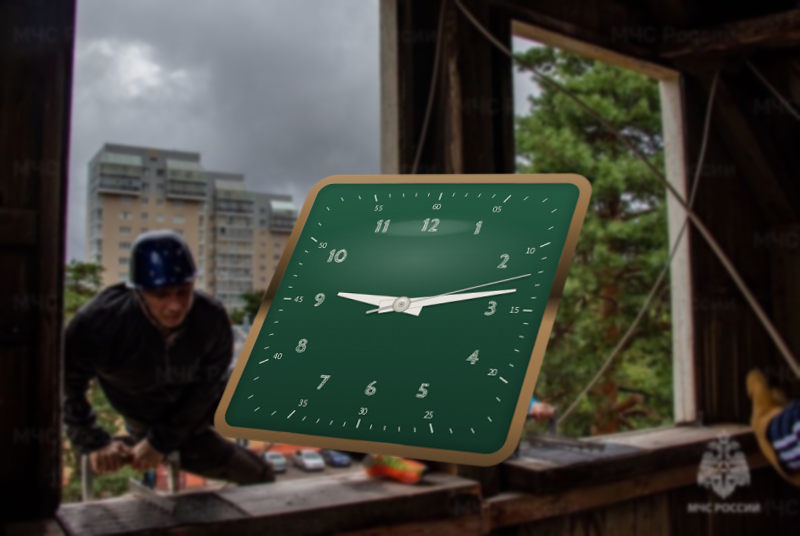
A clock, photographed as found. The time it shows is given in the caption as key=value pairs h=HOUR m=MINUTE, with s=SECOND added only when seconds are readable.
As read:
h=9 m=13 s=12
